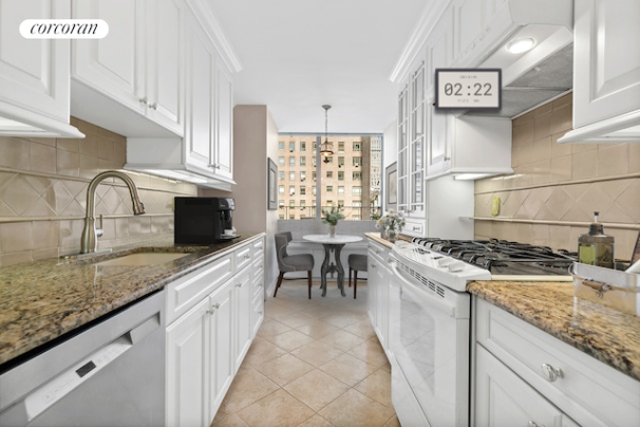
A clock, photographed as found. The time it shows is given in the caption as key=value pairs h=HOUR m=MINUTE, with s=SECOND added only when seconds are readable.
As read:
h=2 m=22
